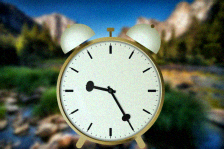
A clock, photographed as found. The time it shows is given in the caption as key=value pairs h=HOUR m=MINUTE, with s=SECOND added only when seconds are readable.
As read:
h=9 m=25
